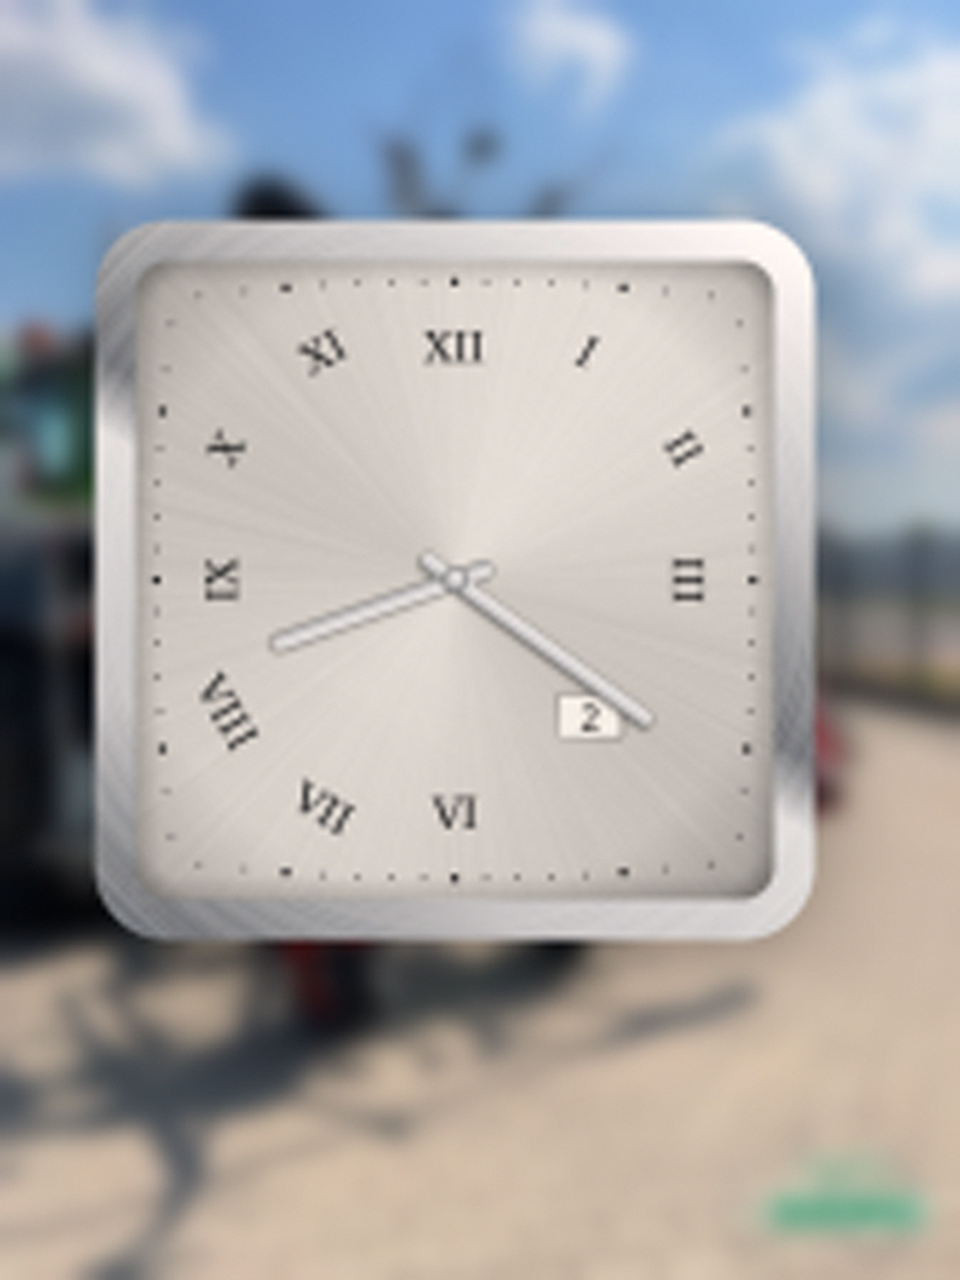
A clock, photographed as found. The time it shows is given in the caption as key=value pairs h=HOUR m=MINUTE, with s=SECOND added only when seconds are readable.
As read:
h=8 m=21
